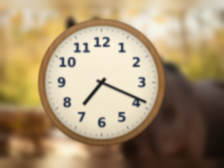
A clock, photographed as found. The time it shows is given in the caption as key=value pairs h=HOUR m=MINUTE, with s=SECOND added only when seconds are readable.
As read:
h=7 m=19
